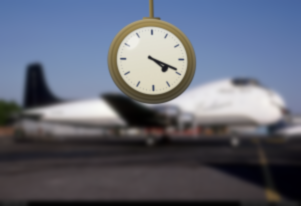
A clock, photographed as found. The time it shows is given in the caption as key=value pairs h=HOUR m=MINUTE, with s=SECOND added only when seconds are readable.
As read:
h=4 m=19
